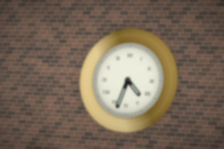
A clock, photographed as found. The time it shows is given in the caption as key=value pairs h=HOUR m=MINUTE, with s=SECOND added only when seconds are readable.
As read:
h=4 m=33
